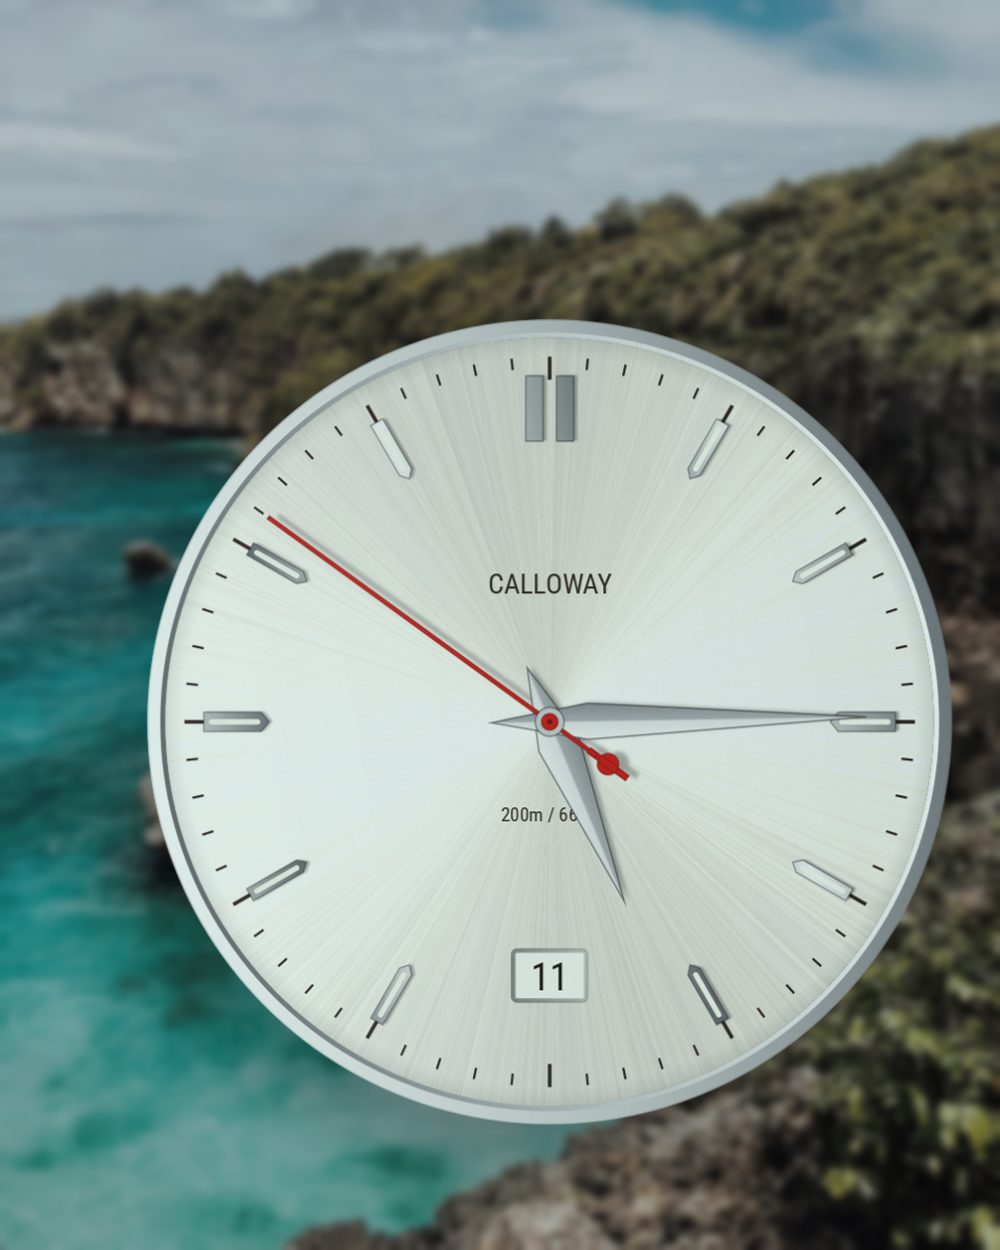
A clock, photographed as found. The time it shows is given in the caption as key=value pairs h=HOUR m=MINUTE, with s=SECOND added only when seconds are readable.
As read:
h=5 m=14 s=51
